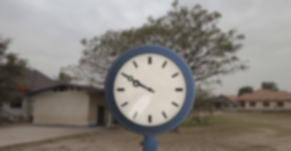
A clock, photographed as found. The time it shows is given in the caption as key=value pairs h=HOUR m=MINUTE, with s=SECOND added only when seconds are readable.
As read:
h=9 m=50
